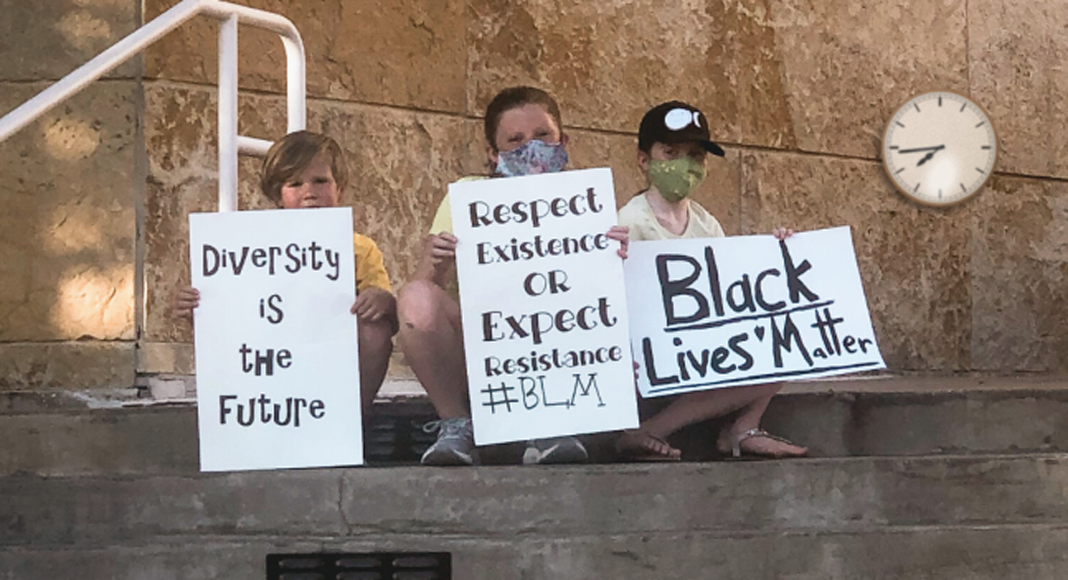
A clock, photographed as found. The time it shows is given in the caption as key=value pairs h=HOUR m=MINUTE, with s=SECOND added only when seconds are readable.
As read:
h=7 m=44
